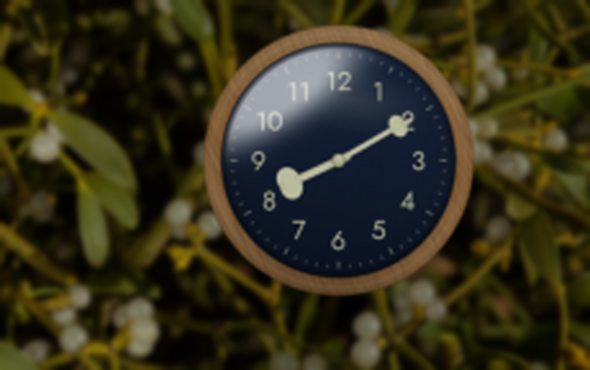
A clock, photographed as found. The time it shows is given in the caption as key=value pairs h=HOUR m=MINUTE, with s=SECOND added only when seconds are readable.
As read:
h=8 m=10
